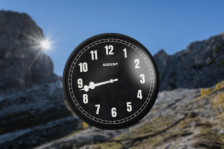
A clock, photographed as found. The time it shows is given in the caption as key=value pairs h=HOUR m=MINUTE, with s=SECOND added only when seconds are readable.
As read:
h=8 m=43
